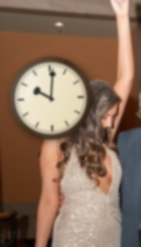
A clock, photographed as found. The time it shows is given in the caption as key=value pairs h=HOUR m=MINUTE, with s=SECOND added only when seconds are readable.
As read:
h=10 m=1
